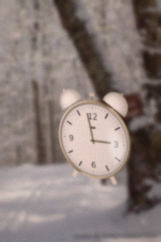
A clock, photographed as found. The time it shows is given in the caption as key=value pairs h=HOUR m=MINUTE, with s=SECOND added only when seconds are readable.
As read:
h=2 m=58
